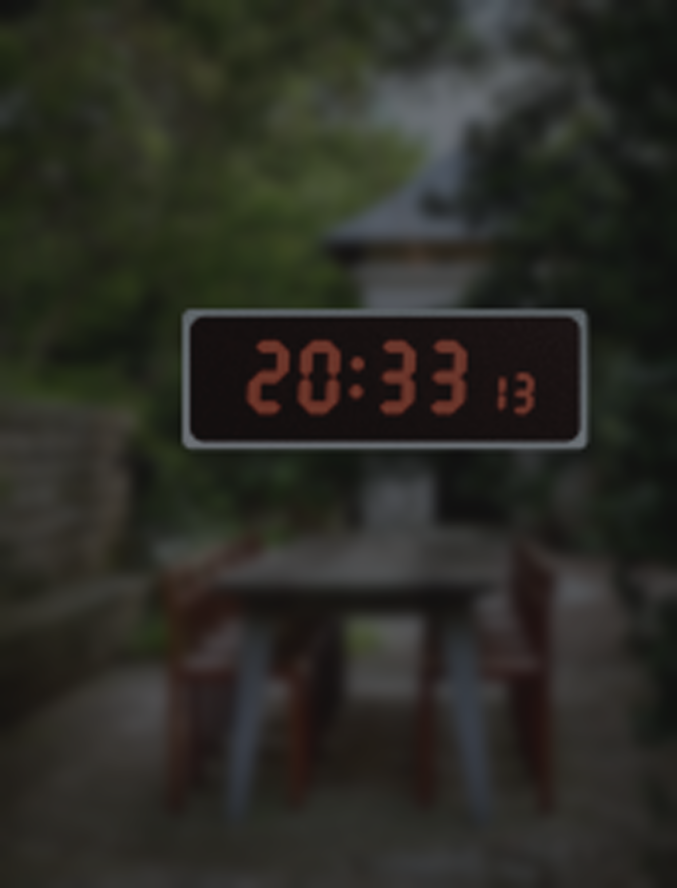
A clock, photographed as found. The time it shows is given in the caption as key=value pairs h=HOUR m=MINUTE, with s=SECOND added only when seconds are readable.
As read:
h=20 m=33 s=13
